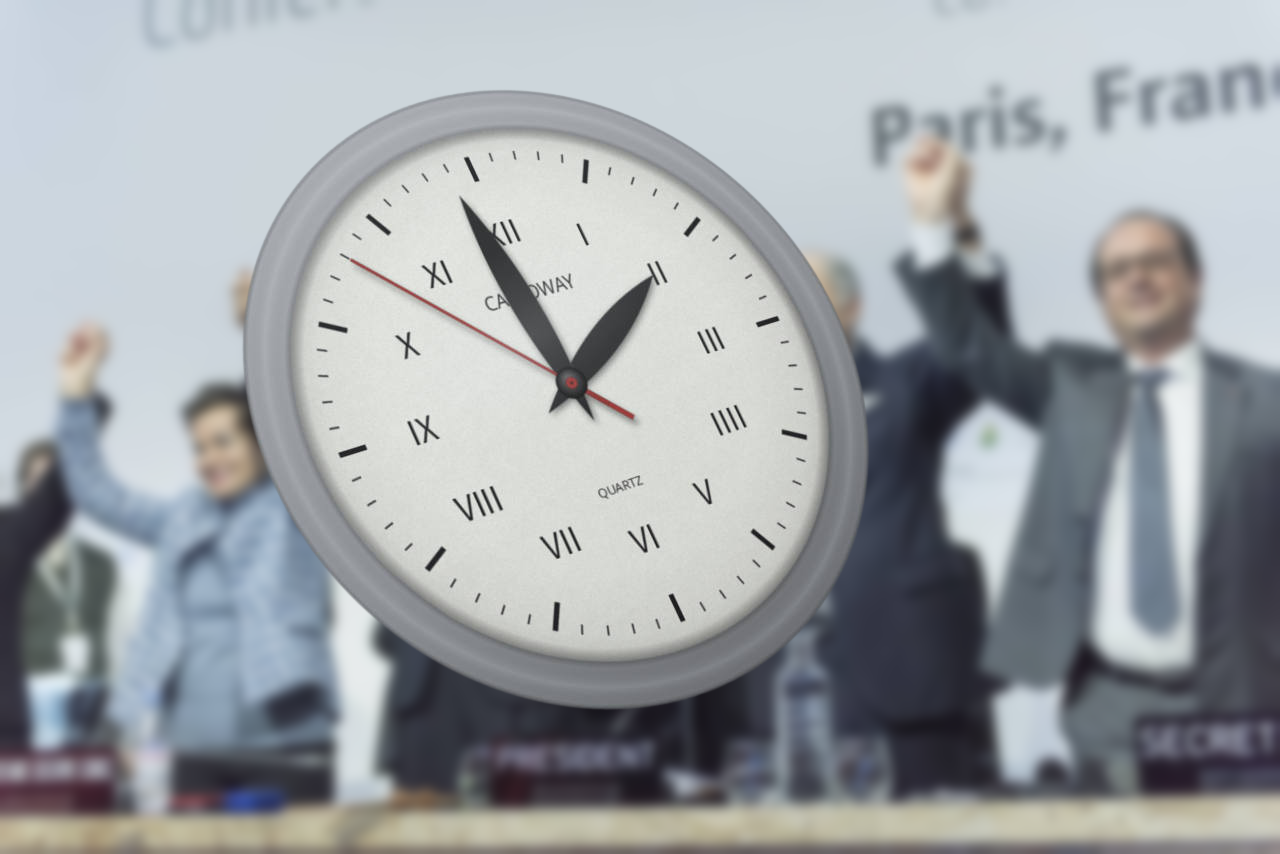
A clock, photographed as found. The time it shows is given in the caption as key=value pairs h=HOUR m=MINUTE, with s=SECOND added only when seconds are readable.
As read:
h=1 m=58 s=53
